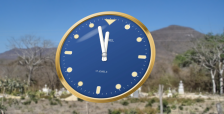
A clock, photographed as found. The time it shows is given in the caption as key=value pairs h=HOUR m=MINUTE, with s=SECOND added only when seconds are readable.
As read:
h=11 m=57
